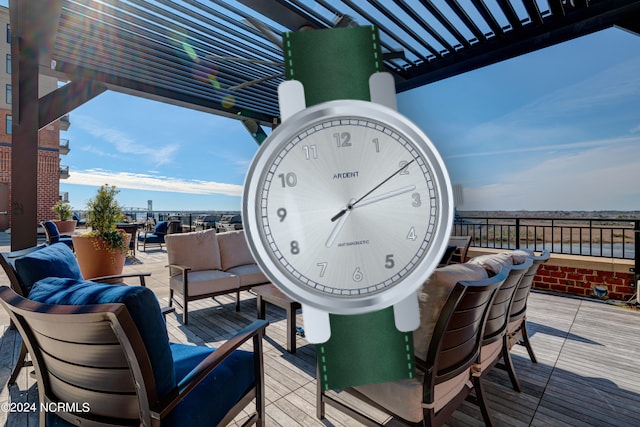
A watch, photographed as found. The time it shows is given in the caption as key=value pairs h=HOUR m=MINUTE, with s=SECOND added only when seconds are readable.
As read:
h=7 m=13 s=10
